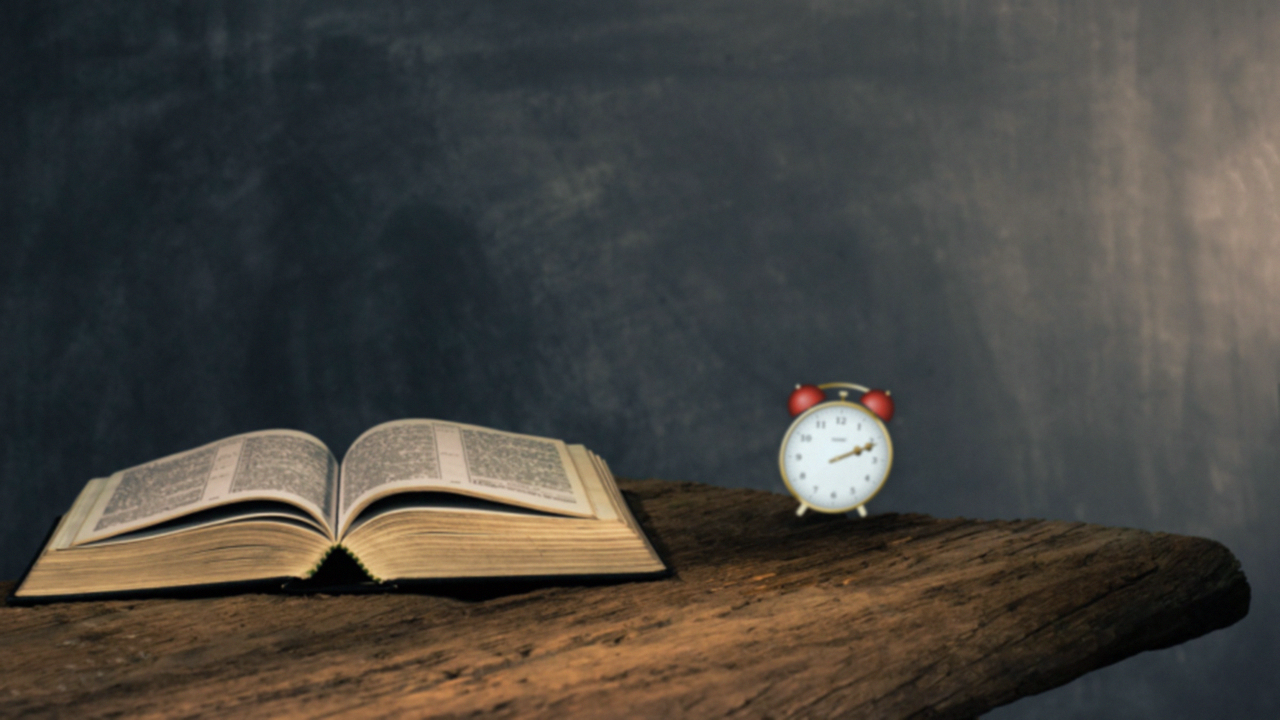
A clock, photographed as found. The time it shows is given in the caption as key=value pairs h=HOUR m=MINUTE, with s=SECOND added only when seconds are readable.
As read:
h=2 m=11
